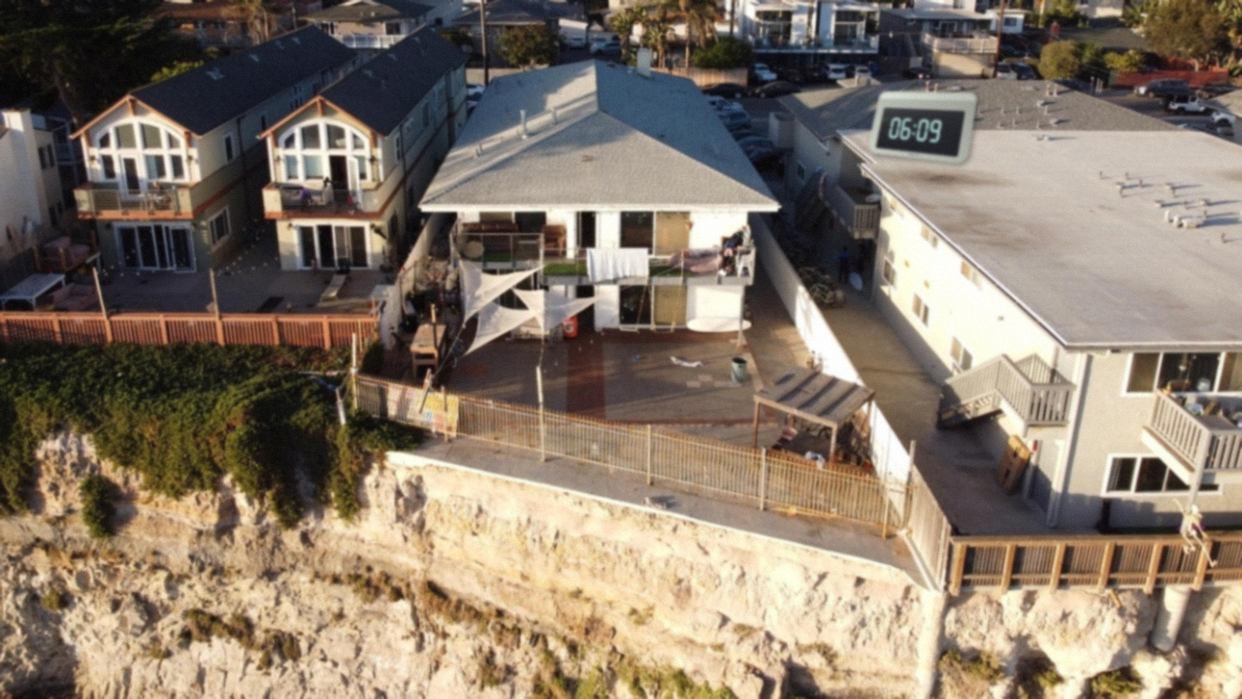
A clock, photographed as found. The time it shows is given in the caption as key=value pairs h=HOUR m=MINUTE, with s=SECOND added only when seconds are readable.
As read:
h=6 m=9
